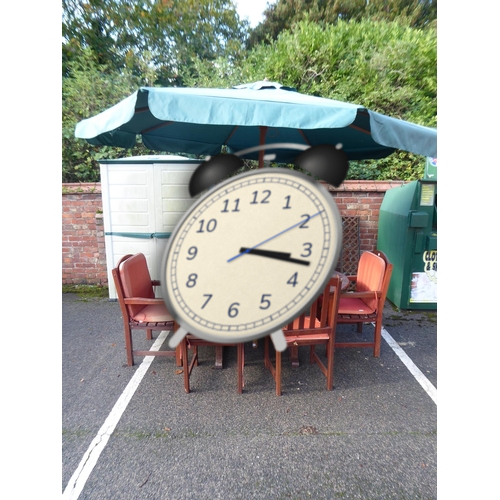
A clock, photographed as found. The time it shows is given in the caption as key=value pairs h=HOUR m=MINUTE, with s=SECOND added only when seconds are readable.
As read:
h=3 m=17 s=10
